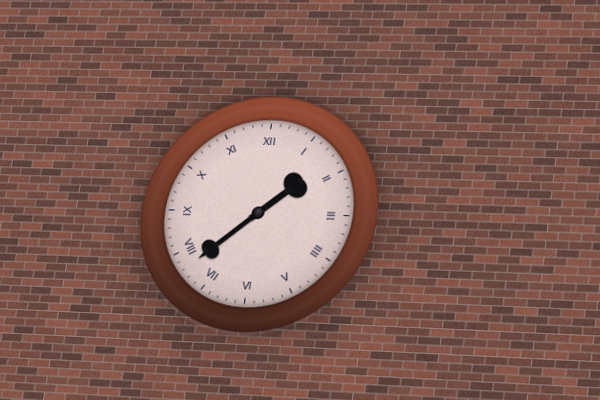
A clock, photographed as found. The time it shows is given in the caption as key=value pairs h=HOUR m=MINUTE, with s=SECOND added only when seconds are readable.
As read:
h=1 m=38
